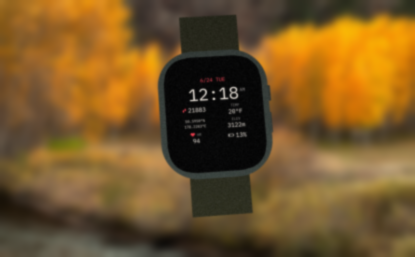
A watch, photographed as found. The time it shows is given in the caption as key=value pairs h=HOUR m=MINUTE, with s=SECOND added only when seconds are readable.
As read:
h=12 m=18
